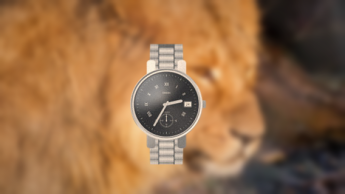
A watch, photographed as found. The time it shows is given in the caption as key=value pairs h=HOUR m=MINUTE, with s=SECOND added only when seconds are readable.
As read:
h=2 m=35
